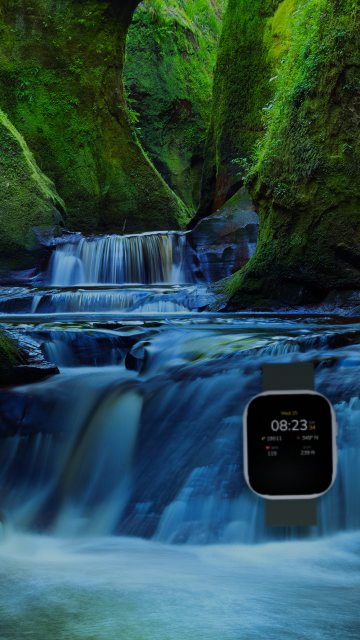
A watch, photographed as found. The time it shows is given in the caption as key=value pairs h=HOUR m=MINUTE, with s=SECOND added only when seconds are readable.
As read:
h=8 m=23
